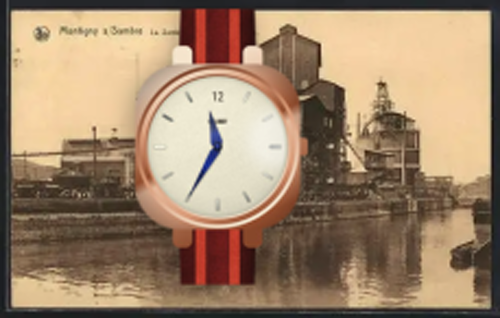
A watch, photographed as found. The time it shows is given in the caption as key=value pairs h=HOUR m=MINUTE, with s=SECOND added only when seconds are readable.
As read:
h=11 m=35
